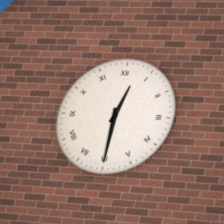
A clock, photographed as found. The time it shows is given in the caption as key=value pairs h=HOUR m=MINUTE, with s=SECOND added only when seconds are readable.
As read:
h=12 m=30
